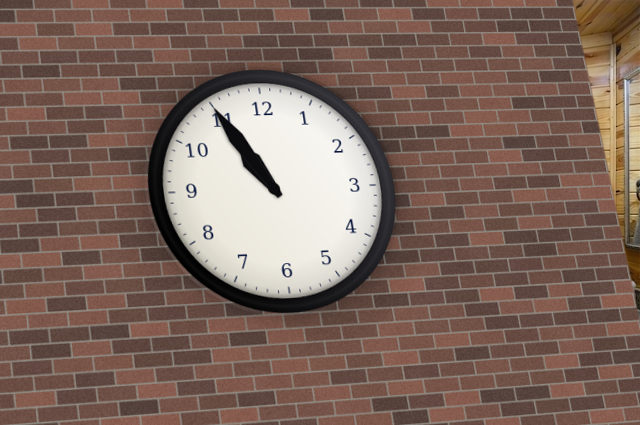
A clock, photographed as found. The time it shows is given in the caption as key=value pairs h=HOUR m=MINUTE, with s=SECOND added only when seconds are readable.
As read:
h=10 m=55
